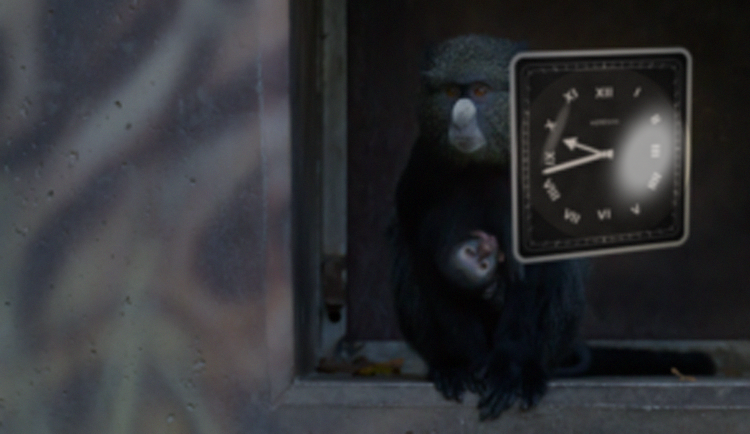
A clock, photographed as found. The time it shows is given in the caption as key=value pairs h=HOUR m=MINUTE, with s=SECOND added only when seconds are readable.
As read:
h=9 m=43
